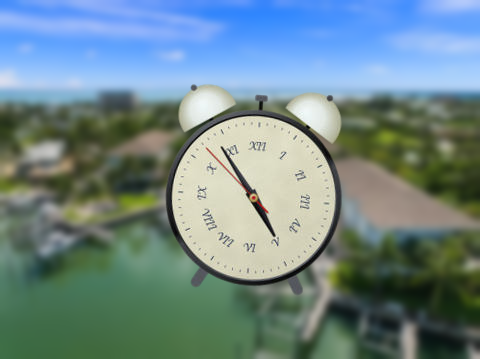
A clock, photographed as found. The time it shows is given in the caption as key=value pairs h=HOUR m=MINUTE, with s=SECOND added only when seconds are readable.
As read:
h=4 m=53 s=52
